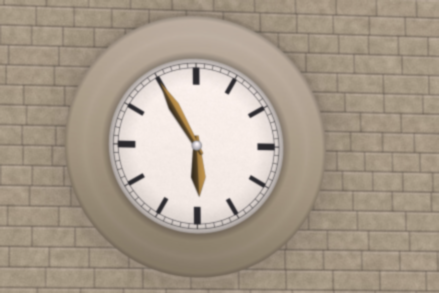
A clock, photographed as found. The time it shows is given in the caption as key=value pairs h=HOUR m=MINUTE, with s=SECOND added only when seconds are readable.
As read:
h=5 m=55
